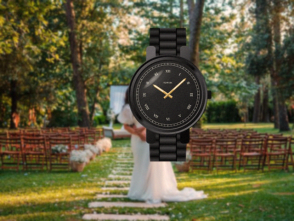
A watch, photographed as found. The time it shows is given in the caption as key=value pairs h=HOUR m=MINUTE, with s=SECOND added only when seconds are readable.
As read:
h=10 m=8
